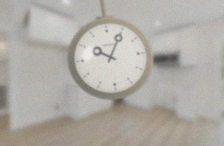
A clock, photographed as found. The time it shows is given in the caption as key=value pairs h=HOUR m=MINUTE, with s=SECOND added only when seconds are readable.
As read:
h=10 m=5
